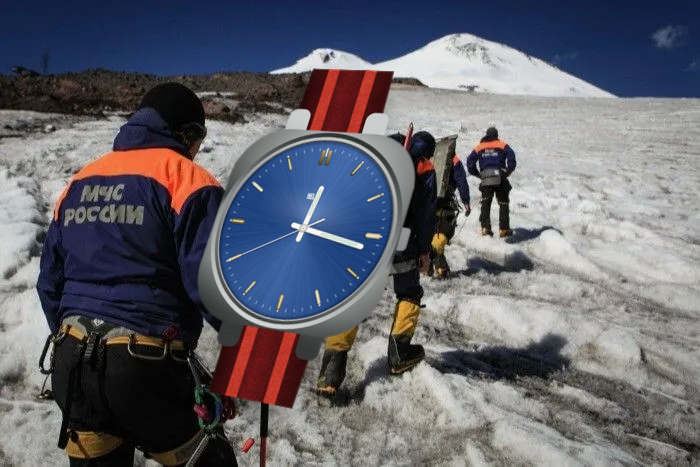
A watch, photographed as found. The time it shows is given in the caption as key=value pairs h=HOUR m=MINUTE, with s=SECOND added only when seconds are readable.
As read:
h=12 m=16 s=40
